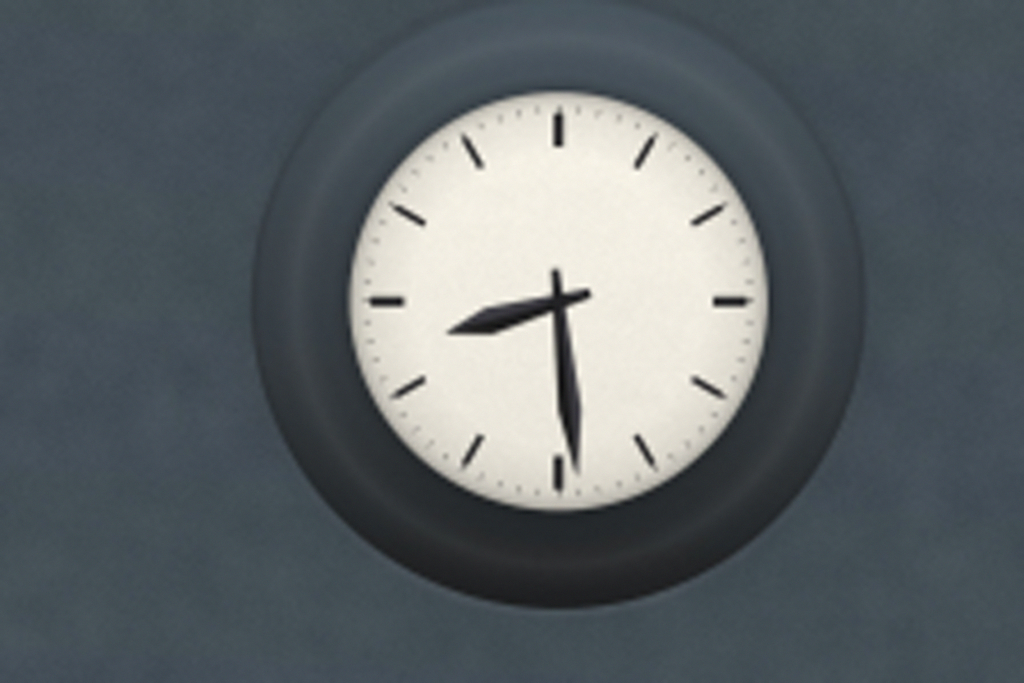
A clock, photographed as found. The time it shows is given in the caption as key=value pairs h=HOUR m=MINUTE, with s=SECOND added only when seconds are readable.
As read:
h=8 m=29
